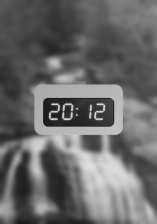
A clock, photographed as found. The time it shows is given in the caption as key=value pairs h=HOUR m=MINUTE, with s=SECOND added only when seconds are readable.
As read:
h=20 m=12
